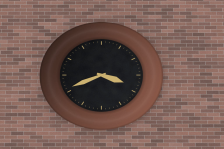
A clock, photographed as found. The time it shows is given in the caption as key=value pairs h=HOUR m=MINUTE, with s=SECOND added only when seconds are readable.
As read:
h=3 m=41
